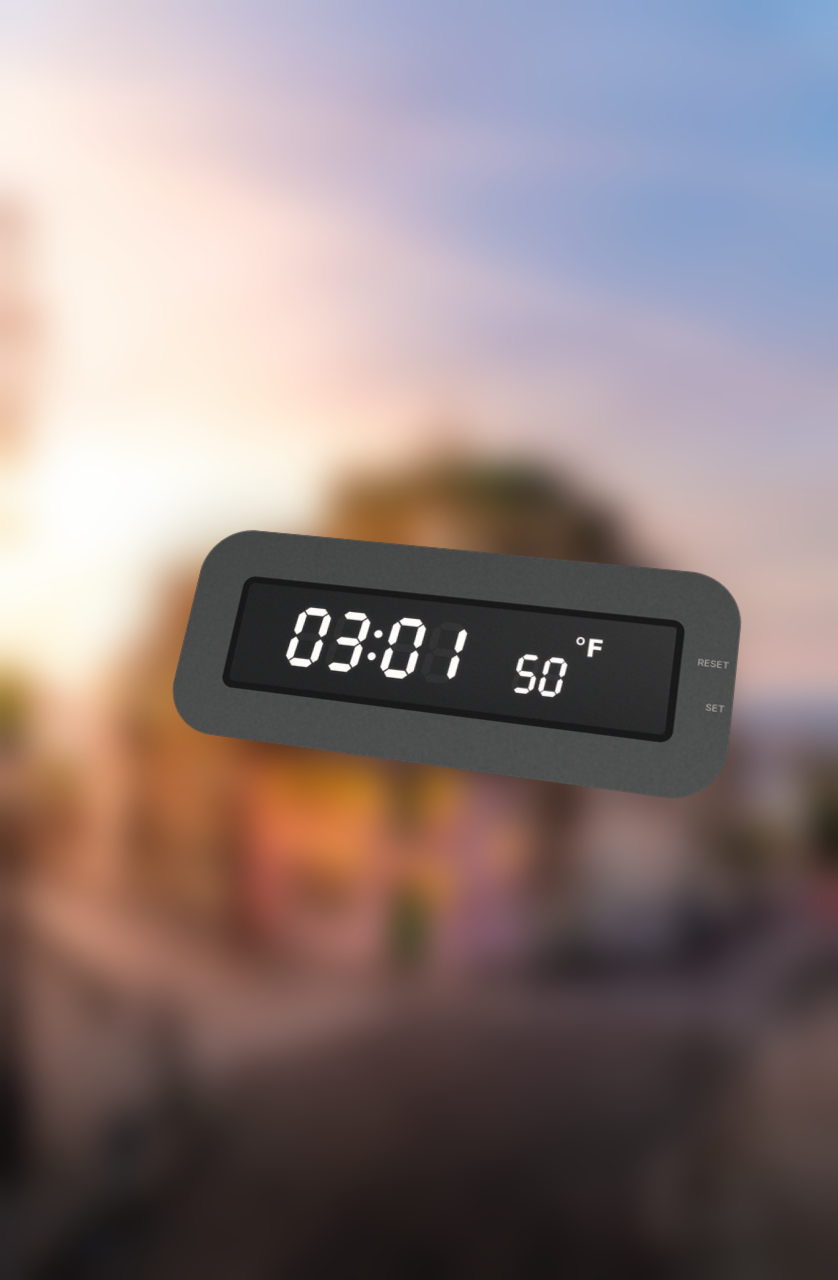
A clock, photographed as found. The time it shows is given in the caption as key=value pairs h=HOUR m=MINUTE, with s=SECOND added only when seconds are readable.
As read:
h=3 m=1
